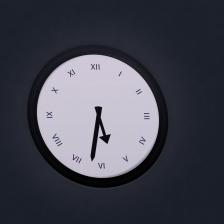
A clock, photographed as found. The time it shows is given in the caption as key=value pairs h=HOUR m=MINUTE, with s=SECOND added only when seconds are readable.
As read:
h=5 m=32
